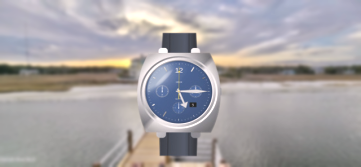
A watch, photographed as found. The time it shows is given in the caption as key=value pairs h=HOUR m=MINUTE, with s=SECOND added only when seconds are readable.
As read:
h=5 m=15
